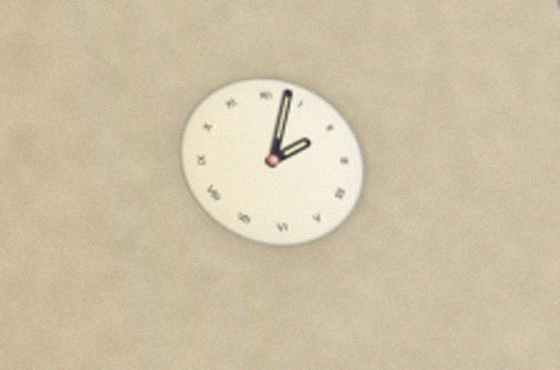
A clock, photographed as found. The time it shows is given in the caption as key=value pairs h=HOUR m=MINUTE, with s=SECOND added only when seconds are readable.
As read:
h=2 m=3
